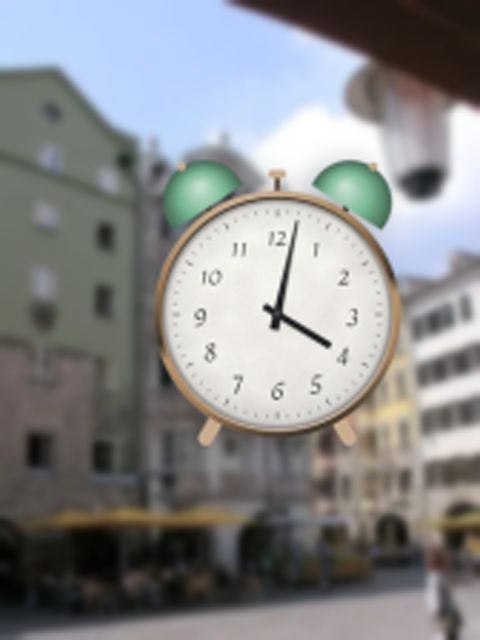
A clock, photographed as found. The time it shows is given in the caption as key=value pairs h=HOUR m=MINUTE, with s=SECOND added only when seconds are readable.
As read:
h=4 m=2
